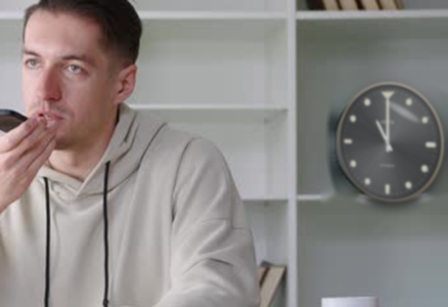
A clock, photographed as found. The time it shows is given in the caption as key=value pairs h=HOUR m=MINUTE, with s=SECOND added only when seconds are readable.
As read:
h=11 m=0
